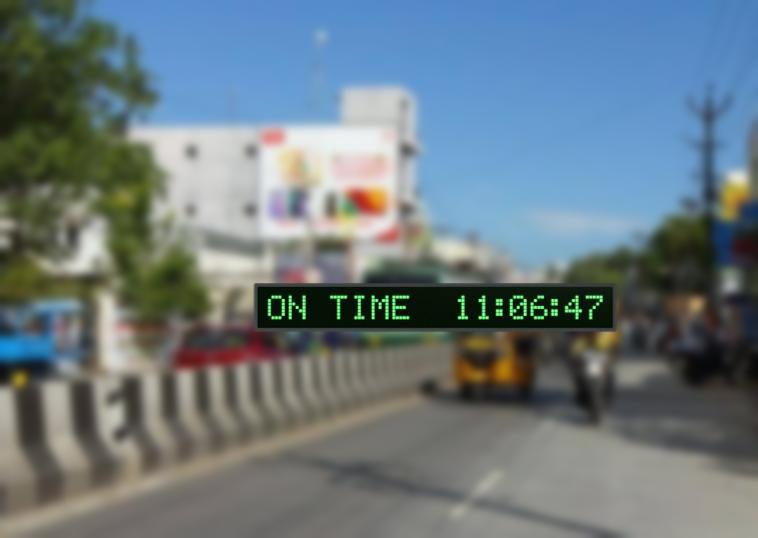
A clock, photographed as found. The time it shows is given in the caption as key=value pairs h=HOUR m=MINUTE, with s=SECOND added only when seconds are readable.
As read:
h=11 m=6 s=47
